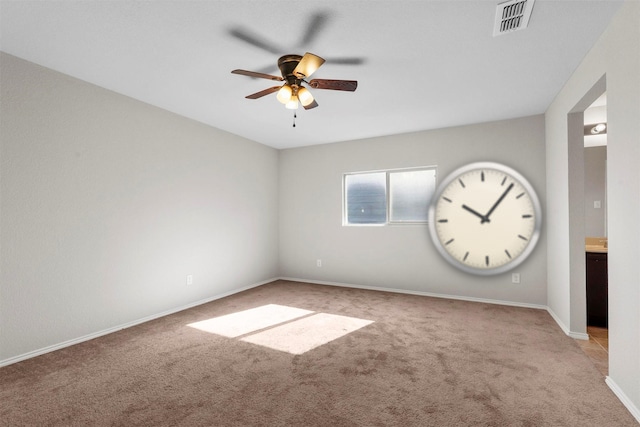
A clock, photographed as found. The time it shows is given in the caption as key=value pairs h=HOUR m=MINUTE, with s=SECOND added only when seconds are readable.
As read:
h=10 m=7
